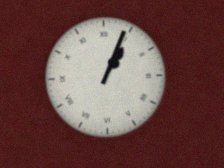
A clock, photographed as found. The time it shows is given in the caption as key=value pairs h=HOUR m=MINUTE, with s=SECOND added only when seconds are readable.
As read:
h=1 m=4
